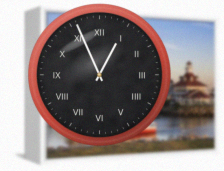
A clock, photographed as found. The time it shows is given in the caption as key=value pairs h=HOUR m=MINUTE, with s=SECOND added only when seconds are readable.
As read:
h=12 m=56
